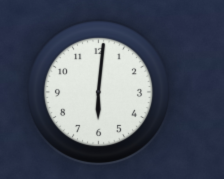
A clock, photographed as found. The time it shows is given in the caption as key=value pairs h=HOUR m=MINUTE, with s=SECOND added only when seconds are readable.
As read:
h=6 m=1
